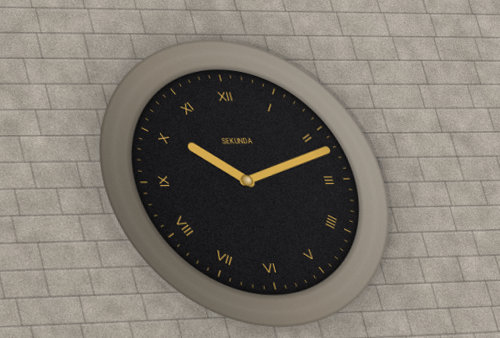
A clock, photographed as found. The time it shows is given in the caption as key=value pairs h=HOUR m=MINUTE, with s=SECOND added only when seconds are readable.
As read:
h=10 m=12
